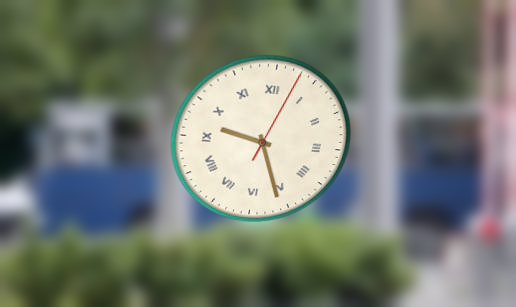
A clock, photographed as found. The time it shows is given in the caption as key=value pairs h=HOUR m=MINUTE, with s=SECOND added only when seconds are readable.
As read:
h=9 m=26 s=3
